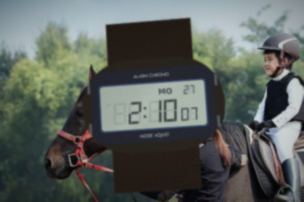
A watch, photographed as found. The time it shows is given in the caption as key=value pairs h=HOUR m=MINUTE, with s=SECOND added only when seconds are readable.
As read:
h=2 m=10 s=7
